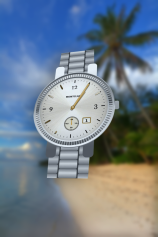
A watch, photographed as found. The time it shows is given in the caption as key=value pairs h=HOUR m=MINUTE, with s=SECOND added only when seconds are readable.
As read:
h=1 m=5
